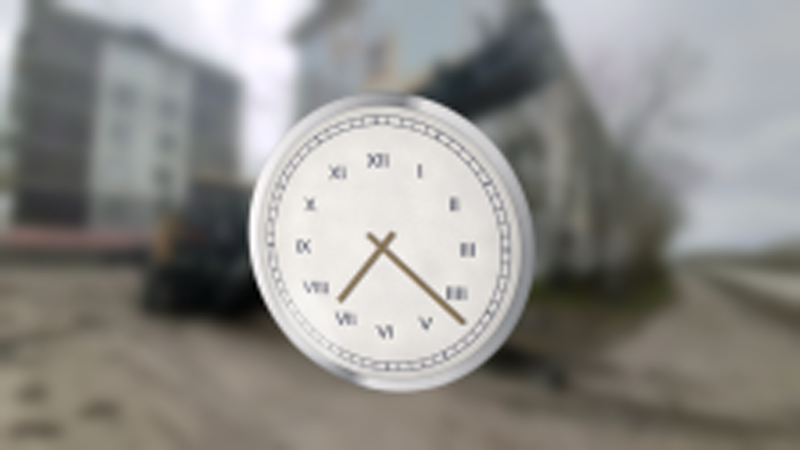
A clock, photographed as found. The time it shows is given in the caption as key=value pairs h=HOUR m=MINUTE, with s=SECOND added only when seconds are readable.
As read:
h=7 m=22
